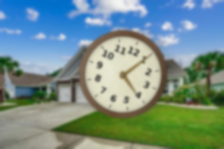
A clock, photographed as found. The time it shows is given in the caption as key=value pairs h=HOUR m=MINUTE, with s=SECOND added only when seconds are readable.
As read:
h=4 m=5
